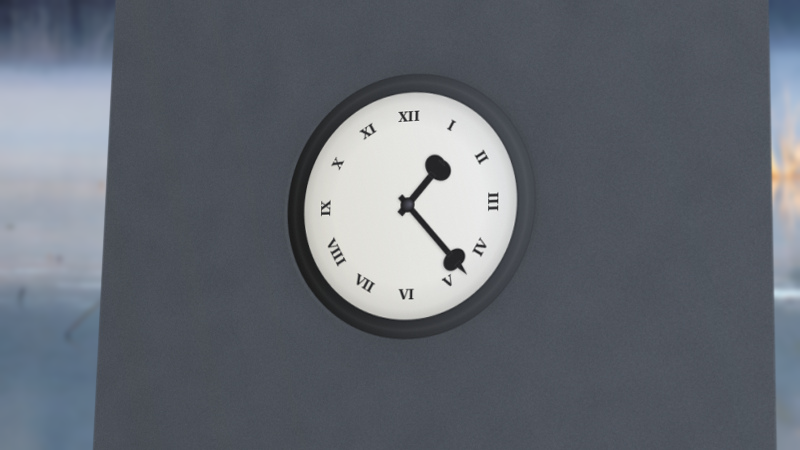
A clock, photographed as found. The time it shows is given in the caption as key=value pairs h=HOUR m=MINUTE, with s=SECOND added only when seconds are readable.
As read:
h=1 m=23
